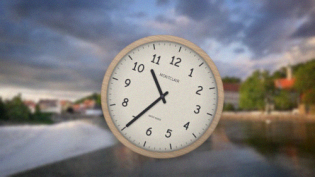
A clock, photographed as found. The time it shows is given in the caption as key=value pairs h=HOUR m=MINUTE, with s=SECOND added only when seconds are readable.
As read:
h=10 m=35
